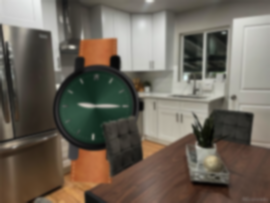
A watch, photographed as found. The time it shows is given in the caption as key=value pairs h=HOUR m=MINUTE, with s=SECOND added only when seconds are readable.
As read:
h=9 m=15
